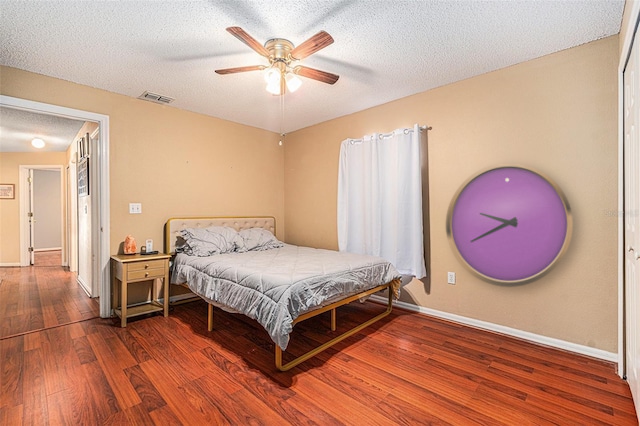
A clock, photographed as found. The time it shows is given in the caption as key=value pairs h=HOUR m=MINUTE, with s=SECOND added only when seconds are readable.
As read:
h=9 m=41
